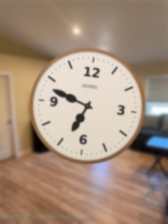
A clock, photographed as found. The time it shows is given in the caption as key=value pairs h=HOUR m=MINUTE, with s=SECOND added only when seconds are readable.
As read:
h=6 m=48
